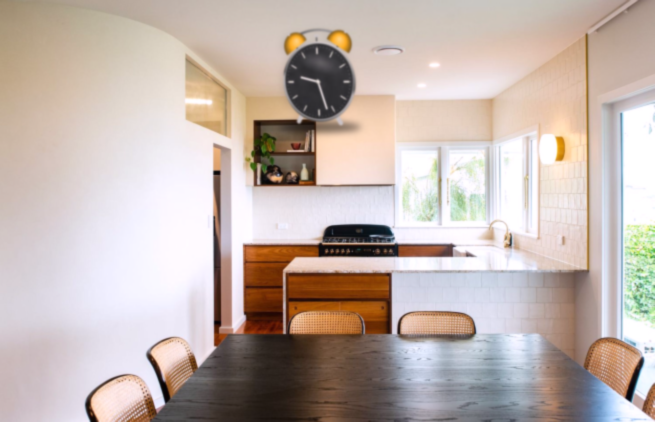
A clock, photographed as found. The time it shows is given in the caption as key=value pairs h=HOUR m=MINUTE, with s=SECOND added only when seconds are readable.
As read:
h=9 m=27
